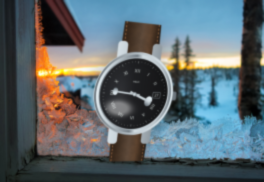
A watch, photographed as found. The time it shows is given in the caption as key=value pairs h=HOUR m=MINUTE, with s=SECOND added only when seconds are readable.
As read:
h=3 m=46
